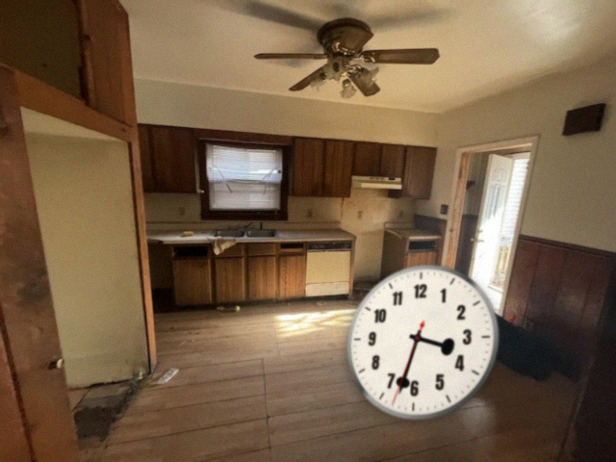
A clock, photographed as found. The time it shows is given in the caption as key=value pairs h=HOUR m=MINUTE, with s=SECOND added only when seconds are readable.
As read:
h=3 m=32 s=33
